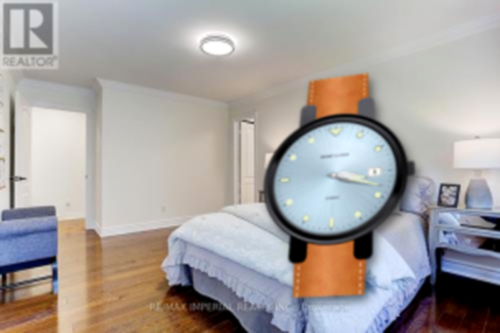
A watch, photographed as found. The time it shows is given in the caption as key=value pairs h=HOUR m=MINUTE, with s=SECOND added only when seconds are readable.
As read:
h=3 m=18
